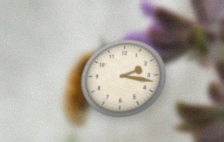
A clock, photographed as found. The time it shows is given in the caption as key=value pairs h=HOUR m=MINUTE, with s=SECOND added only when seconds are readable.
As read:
h=2 m=17
